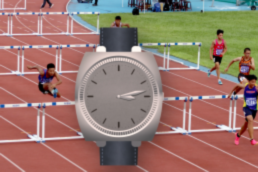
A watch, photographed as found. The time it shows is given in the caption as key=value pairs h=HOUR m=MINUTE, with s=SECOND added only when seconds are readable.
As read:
h=3 m=13
